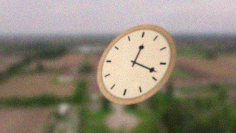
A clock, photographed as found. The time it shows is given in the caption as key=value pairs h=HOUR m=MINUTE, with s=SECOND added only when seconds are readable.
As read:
h=12 m=18
